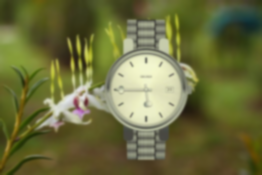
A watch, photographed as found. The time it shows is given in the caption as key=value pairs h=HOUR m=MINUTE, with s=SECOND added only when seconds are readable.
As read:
h=5 m=45
